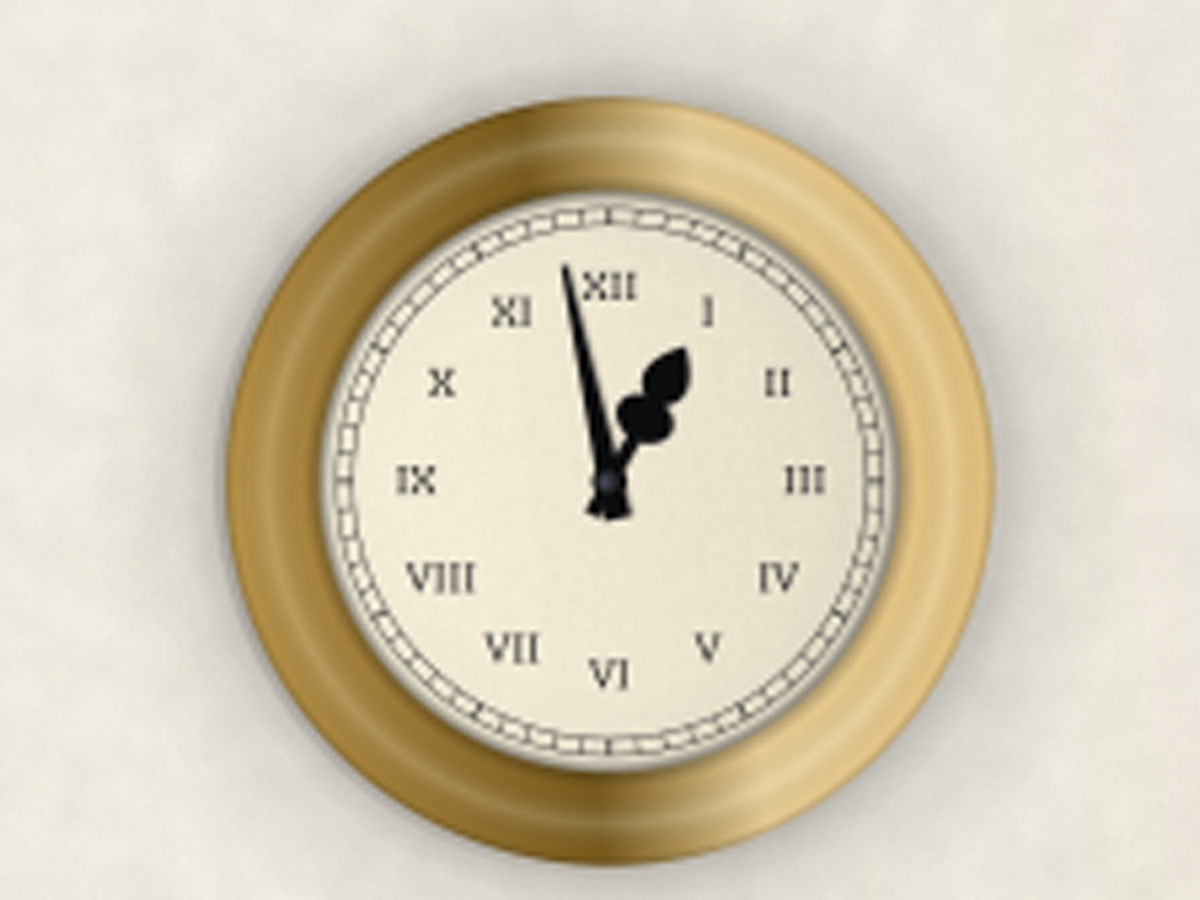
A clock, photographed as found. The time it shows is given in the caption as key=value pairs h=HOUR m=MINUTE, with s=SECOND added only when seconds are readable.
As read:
h=12 m=58
